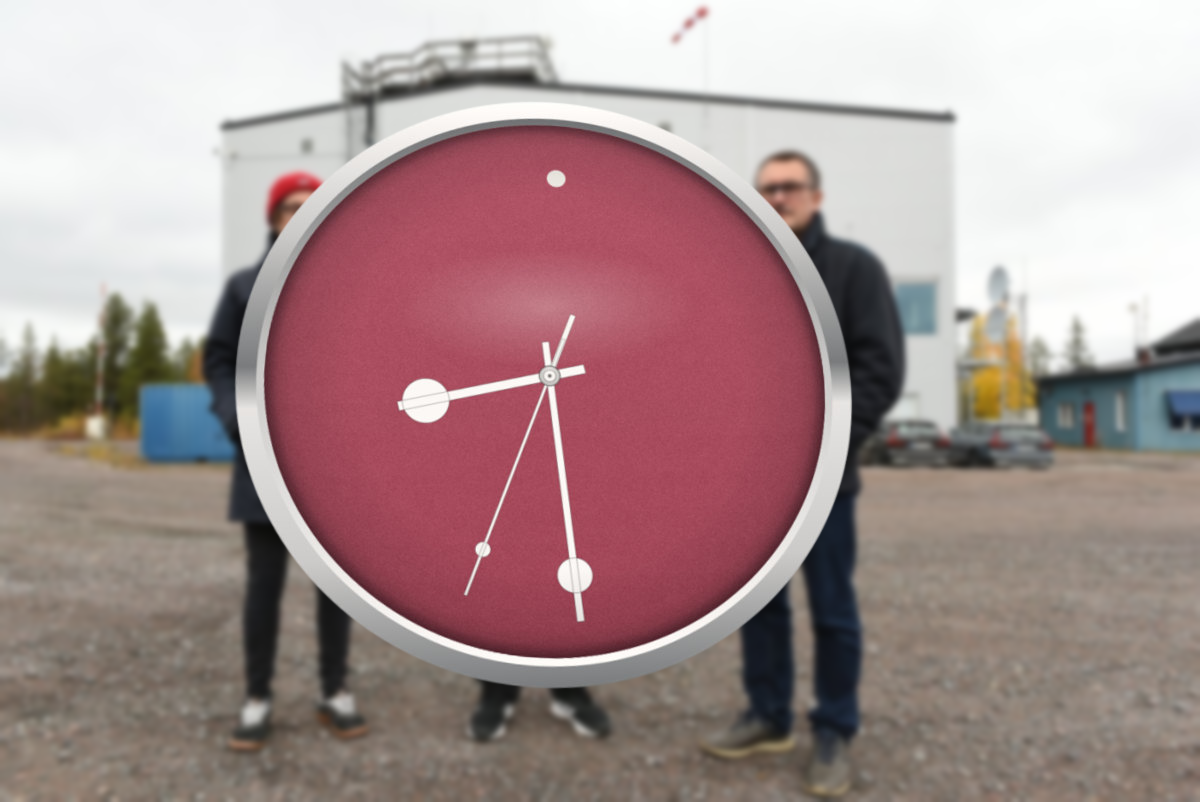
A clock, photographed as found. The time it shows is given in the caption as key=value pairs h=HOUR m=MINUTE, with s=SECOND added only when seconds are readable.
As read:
h=8 m=28 s=33
